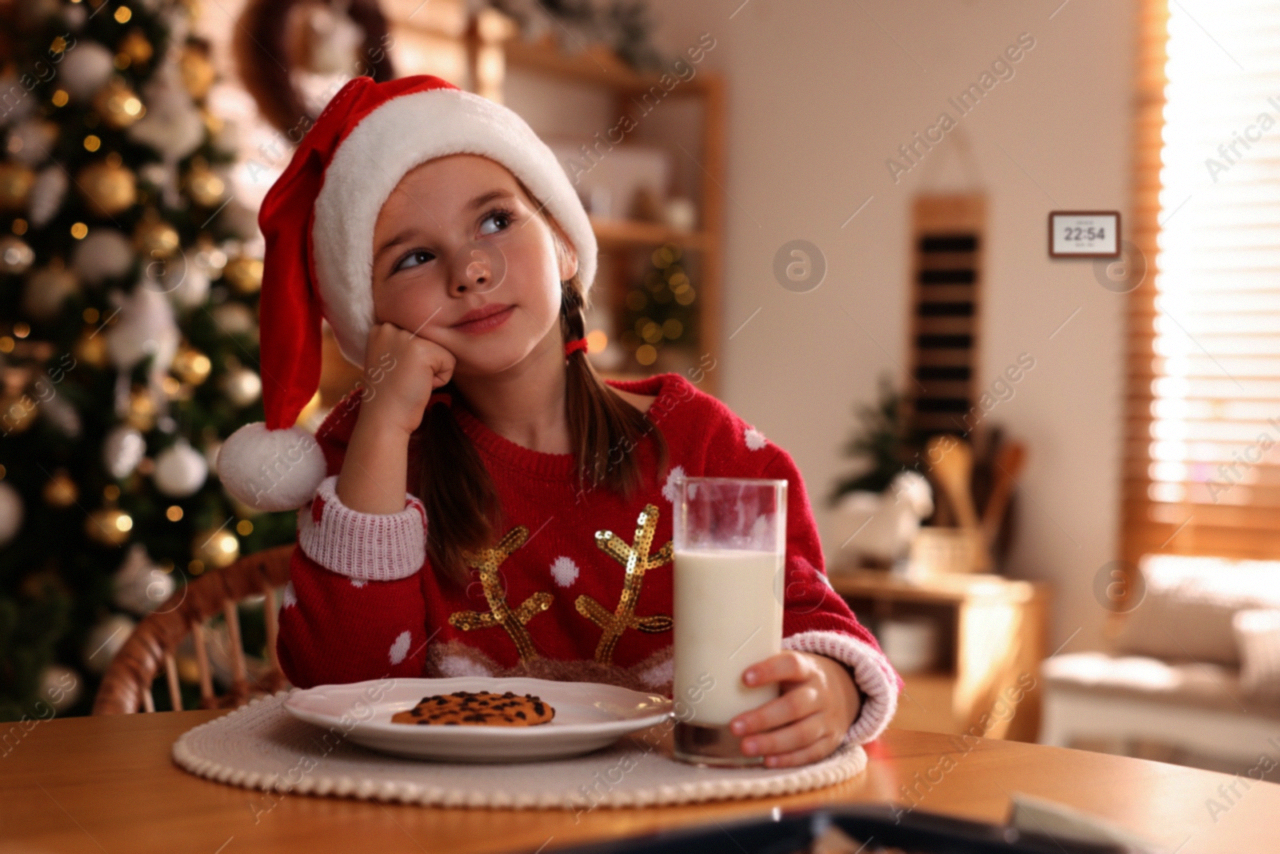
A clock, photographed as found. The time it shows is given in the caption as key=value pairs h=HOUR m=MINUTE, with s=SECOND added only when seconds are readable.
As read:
h=22 m=54
